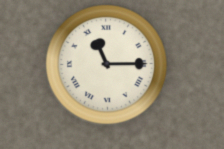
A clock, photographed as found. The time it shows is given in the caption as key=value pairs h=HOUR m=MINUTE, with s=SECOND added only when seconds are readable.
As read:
h=11 m=15
